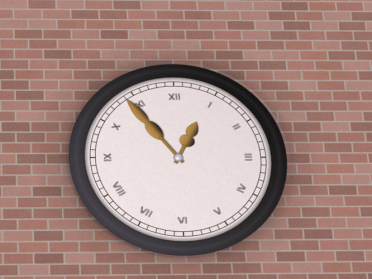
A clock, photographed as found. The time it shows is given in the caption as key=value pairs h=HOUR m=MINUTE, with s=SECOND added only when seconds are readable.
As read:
h=12 m=54
